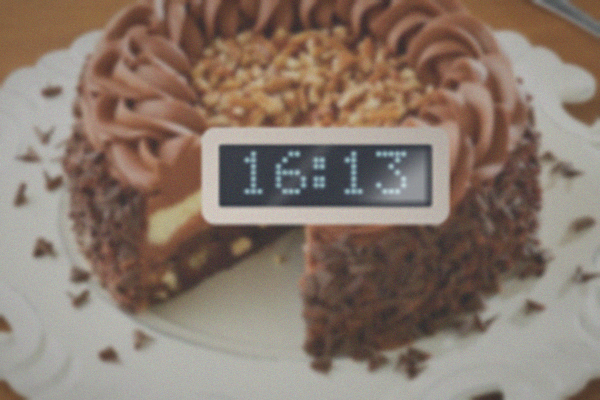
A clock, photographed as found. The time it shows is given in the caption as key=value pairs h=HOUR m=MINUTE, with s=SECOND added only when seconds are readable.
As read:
h=16 m=13
